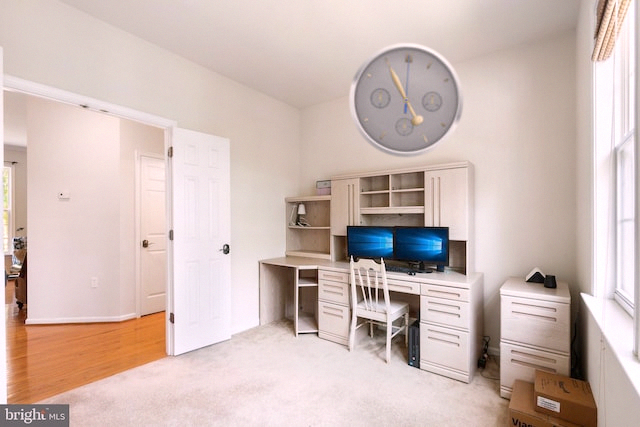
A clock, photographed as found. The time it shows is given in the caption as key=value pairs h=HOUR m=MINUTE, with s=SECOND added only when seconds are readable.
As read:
h=4 m=55
